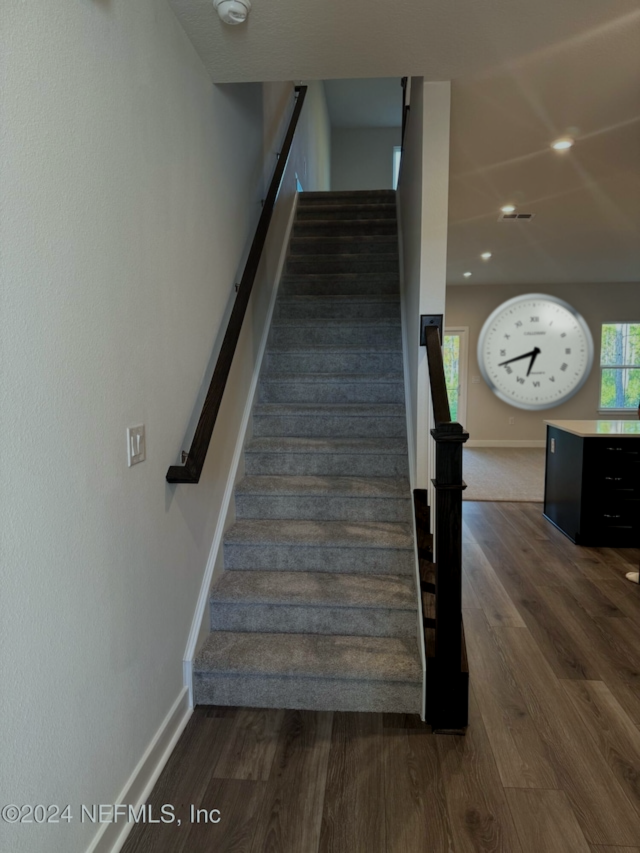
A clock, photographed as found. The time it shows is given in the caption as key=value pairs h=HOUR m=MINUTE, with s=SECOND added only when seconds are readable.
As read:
h=6 m=42
